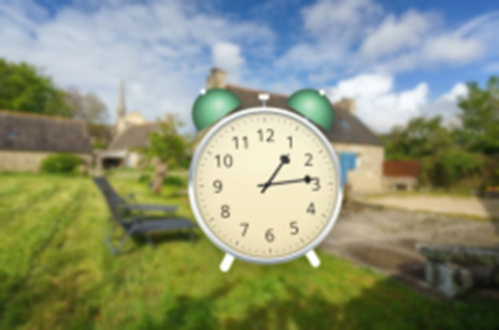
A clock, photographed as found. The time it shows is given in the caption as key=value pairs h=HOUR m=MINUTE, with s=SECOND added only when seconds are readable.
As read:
h=1 m=14
